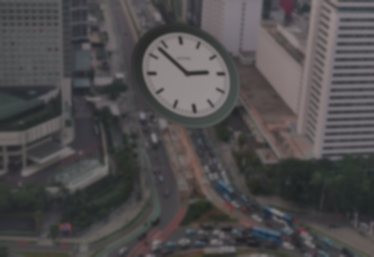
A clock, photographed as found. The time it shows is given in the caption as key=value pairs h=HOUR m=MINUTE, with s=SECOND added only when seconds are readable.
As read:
h=2 m=53
